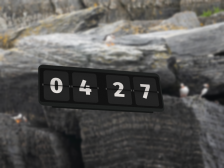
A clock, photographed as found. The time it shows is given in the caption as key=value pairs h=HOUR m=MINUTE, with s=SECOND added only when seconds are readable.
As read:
h=4 m=27
